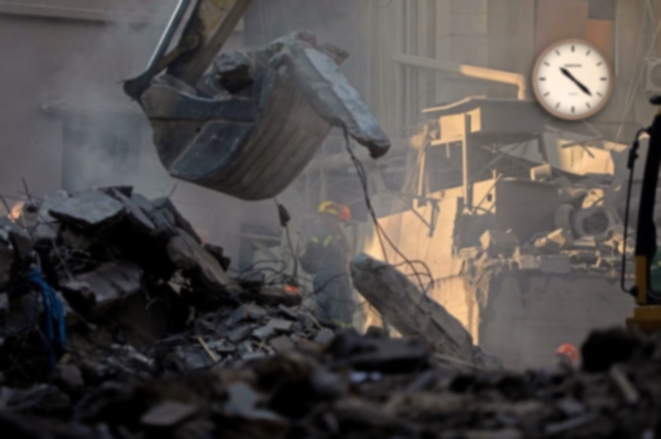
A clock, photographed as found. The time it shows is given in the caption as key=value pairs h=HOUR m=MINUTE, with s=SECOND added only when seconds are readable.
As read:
h=10 m=22
